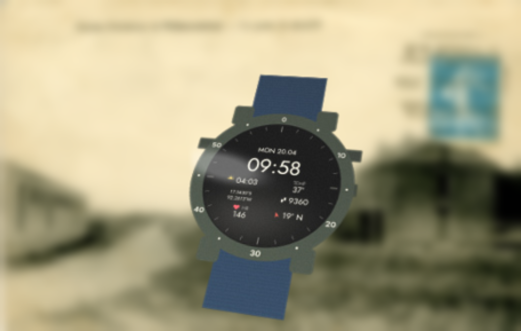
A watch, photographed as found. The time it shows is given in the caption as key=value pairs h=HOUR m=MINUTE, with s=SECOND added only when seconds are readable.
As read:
h=9 m=58
